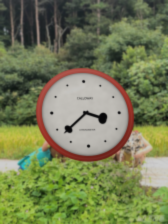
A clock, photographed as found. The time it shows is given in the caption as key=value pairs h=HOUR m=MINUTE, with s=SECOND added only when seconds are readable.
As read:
h=3 m=38
